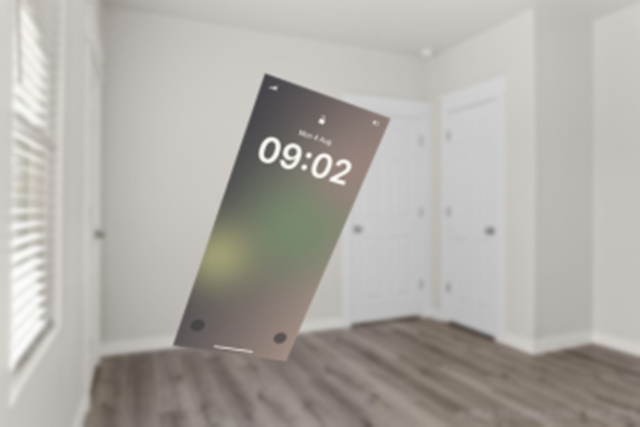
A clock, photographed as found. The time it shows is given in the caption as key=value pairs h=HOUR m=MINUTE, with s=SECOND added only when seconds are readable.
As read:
h=9 m=2
